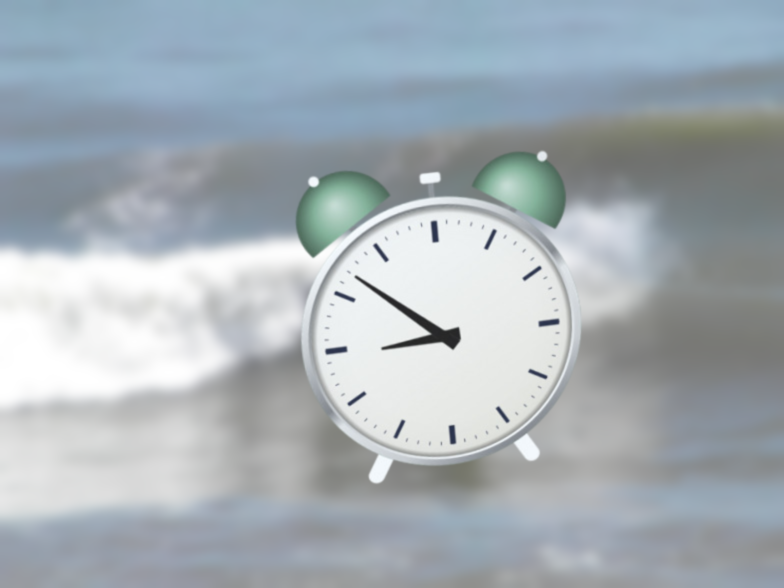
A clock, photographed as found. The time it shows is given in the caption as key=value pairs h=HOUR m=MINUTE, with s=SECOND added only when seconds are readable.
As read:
h=8 m=52
